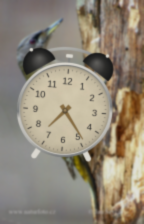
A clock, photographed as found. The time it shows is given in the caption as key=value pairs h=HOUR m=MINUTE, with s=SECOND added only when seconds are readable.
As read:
h=7 m=24
